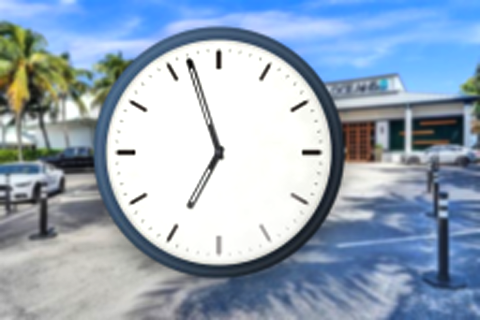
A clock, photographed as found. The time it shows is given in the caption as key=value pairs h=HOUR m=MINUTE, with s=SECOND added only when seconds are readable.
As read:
h=6 m=57
